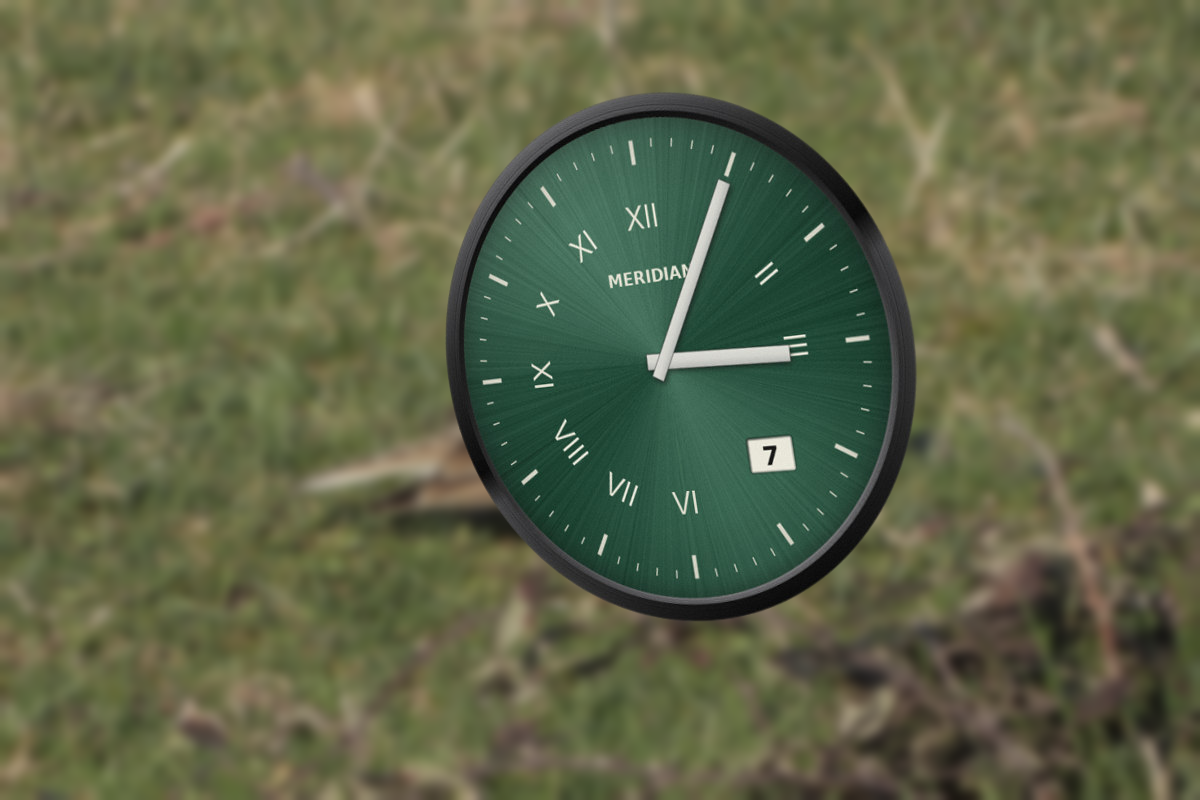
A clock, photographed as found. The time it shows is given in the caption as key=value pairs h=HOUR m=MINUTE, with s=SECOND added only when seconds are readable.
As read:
h=3 m=5
